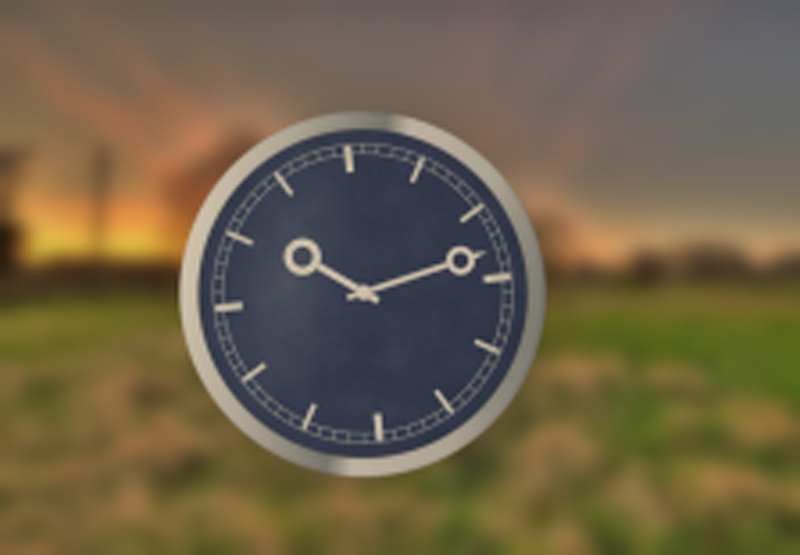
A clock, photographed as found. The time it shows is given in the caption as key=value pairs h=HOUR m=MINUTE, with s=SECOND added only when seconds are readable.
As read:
h=10 m=13
